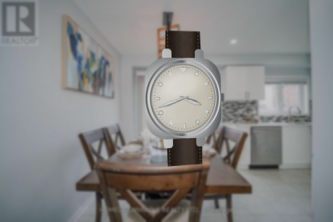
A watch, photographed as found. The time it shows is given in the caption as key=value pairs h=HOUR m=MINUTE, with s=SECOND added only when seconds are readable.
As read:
h=3 m=42
